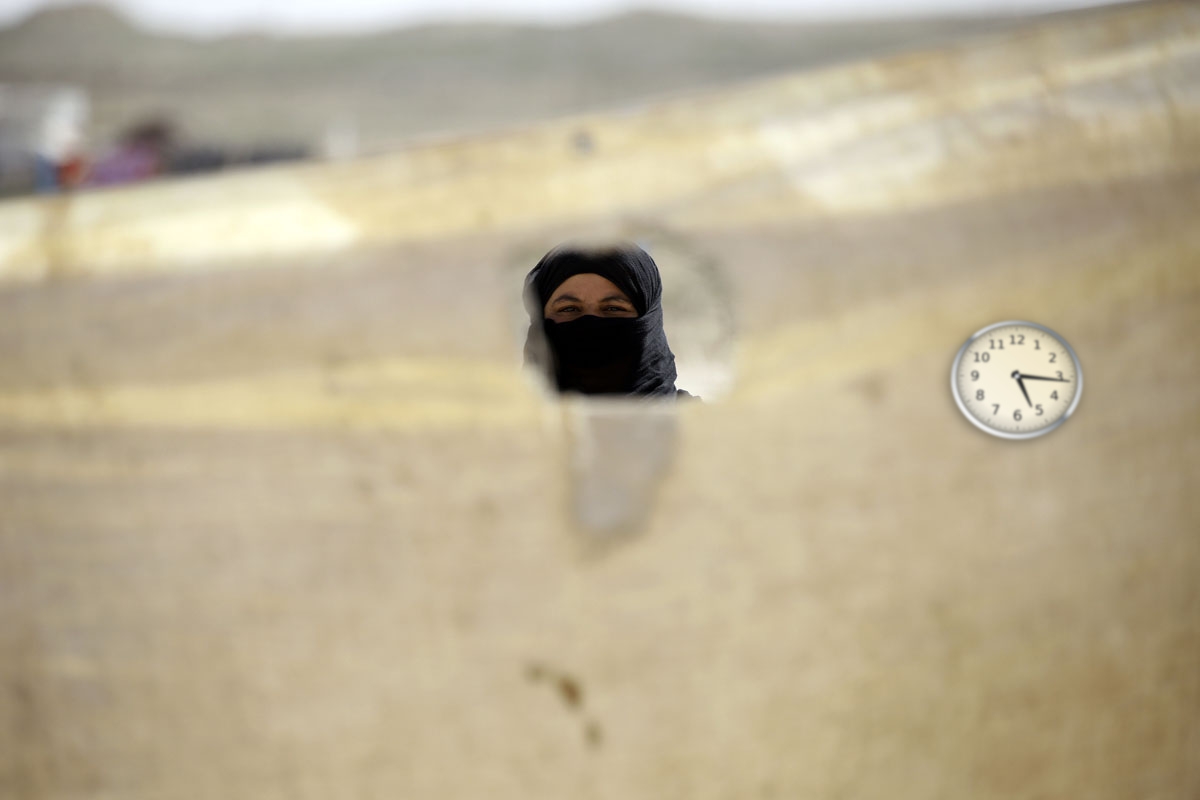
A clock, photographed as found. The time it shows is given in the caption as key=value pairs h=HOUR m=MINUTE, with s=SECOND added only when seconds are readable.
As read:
h=5 m=16
